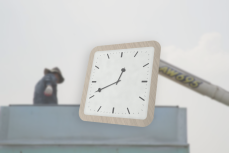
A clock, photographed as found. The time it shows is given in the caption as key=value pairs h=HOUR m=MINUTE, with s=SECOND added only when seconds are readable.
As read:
h=12 m=41
